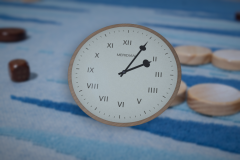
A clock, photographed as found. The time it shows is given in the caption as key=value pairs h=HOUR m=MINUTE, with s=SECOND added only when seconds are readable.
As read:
h=2 m=5
